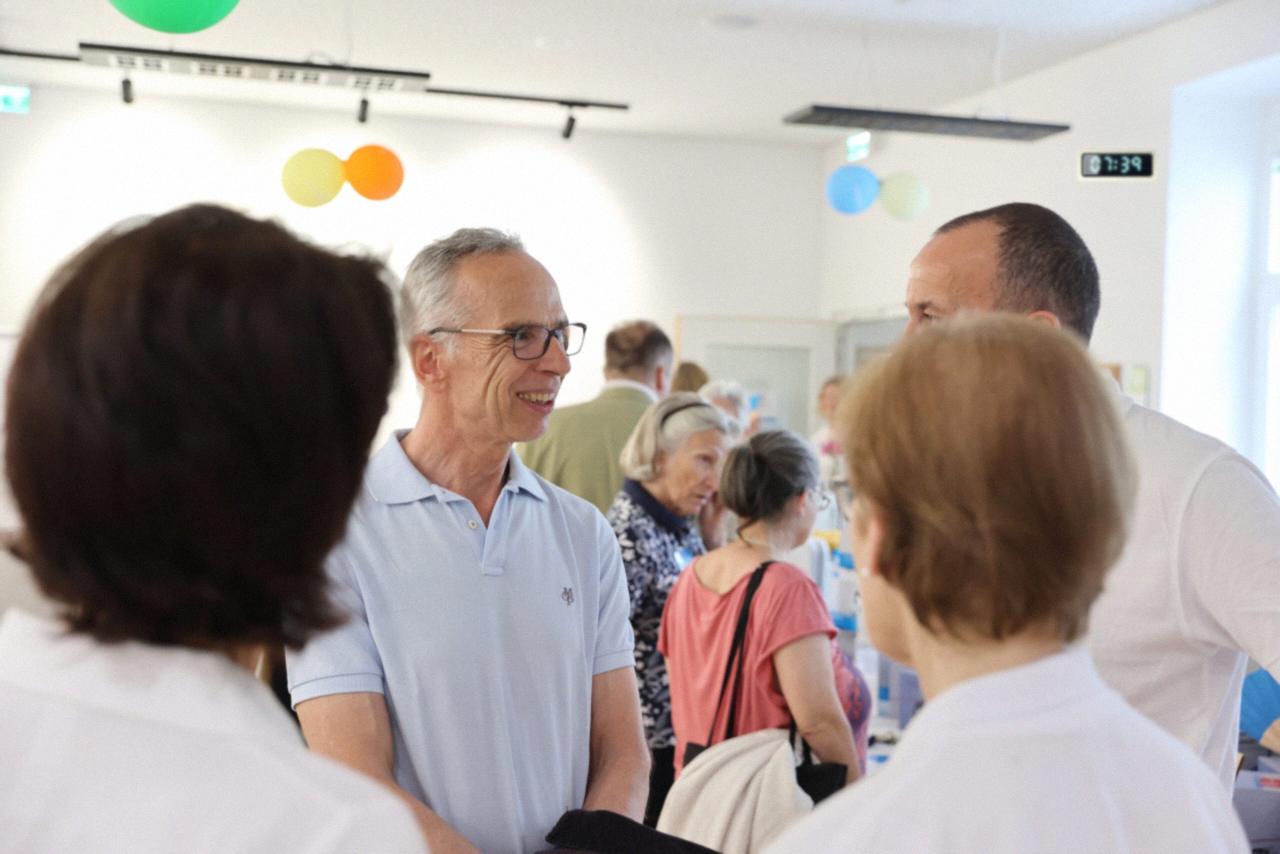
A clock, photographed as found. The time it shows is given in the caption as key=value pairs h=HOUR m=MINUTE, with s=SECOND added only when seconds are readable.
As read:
h=7 m=39
